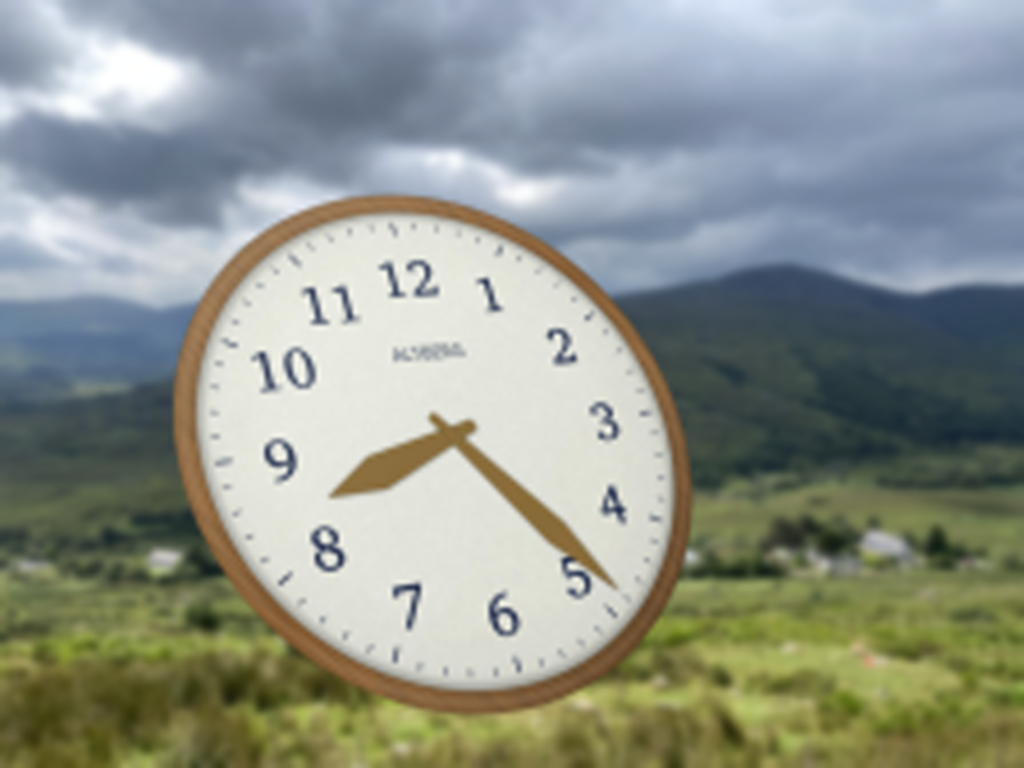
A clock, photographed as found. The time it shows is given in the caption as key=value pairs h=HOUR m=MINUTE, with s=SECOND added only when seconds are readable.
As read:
h=8 m=24
